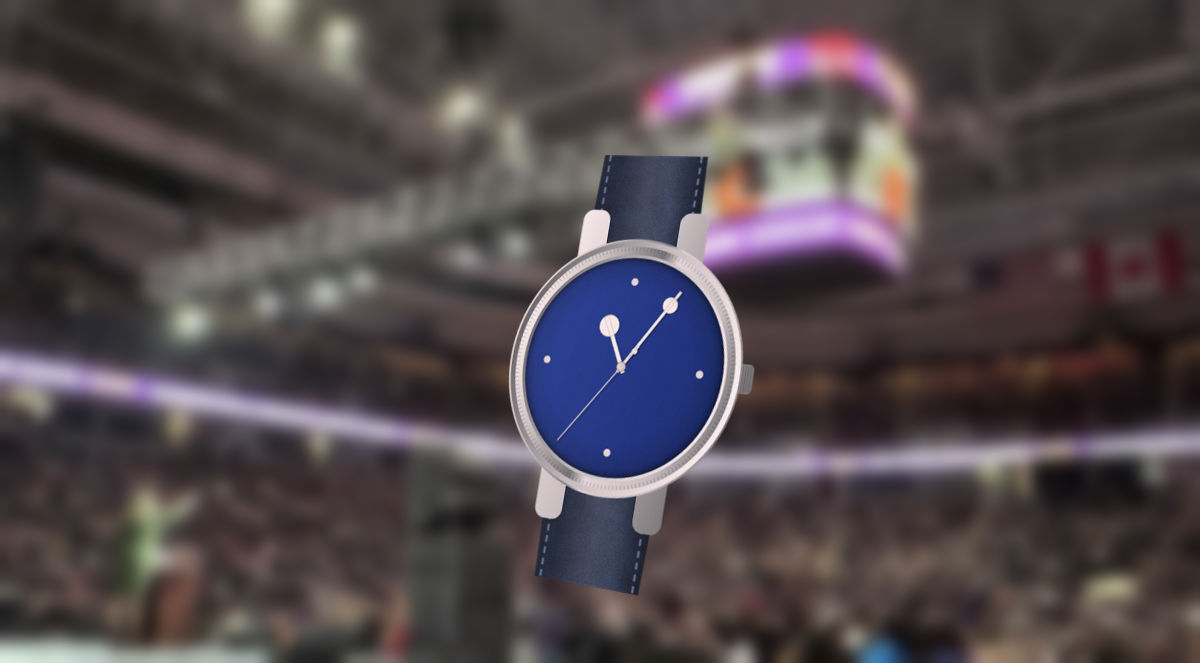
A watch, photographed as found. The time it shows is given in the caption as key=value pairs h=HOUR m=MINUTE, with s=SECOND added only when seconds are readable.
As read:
h=11 m=5 s=36
